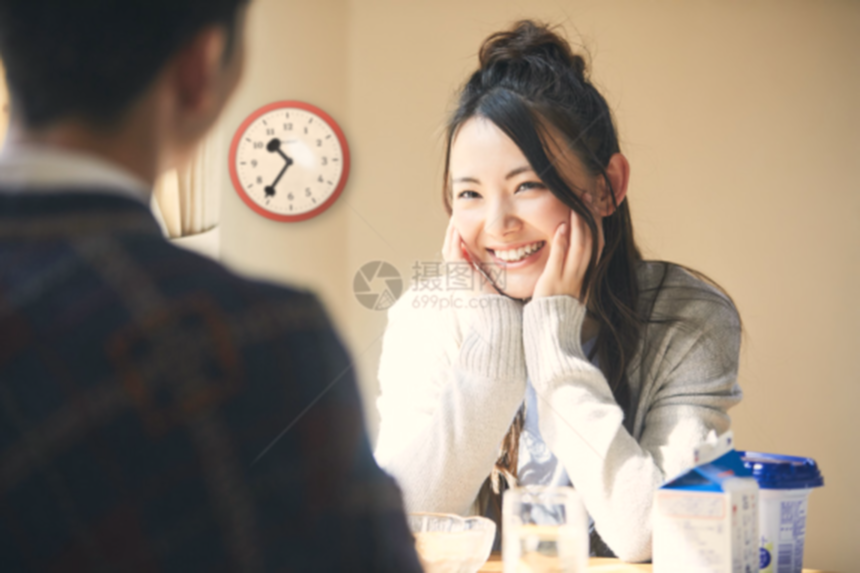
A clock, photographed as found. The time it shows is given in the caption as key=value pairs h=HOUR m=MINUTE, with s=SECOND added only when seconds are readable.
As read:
h=10 m=36
